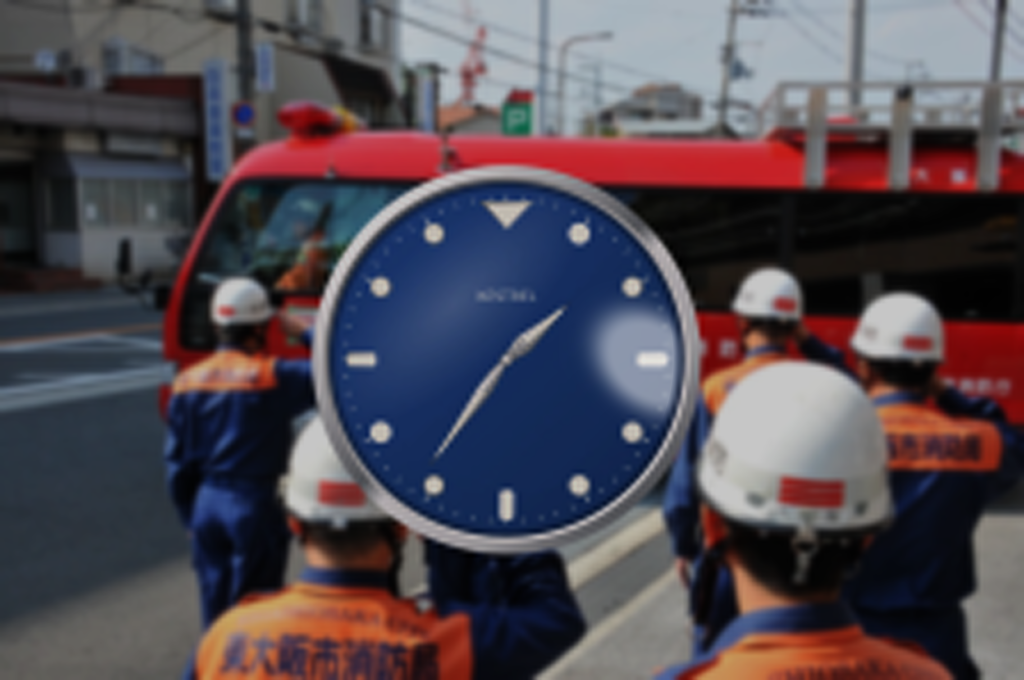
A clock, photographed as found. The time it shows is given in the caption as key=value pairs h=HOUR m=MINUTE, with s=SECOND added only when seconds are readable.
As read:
h=1 m=36
